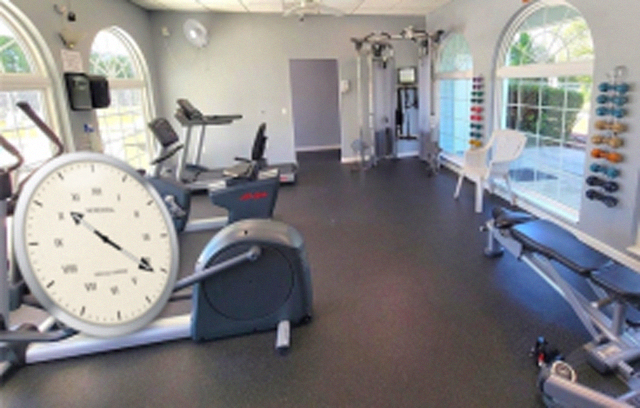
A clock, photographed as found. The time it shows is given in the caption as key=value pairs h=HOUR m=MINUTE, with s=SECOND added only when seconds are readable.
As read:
h=10 m=21
